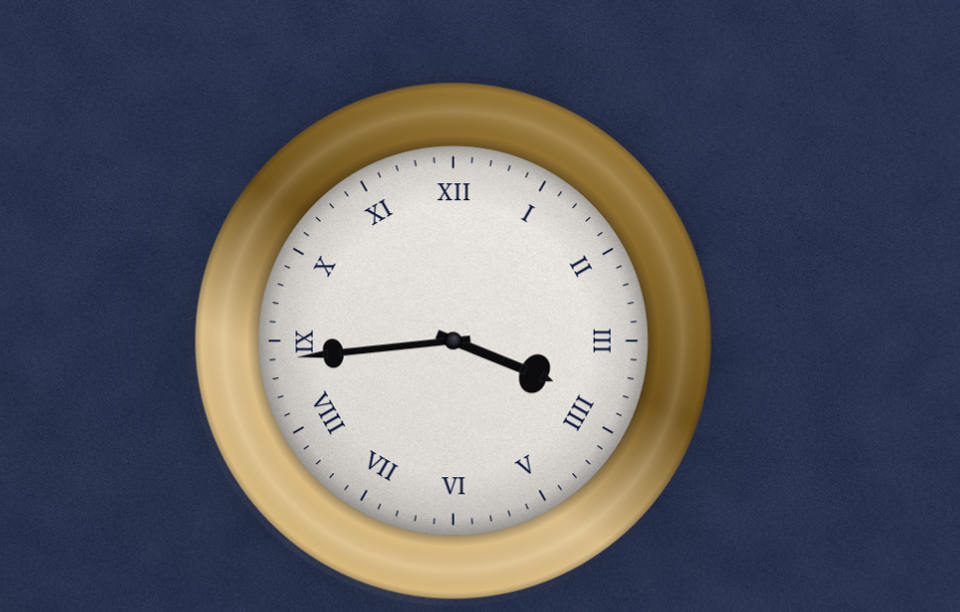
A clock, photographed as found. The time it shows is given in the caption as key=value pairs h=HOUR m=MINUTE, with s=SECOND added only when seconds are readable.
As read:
h=3 m=44
